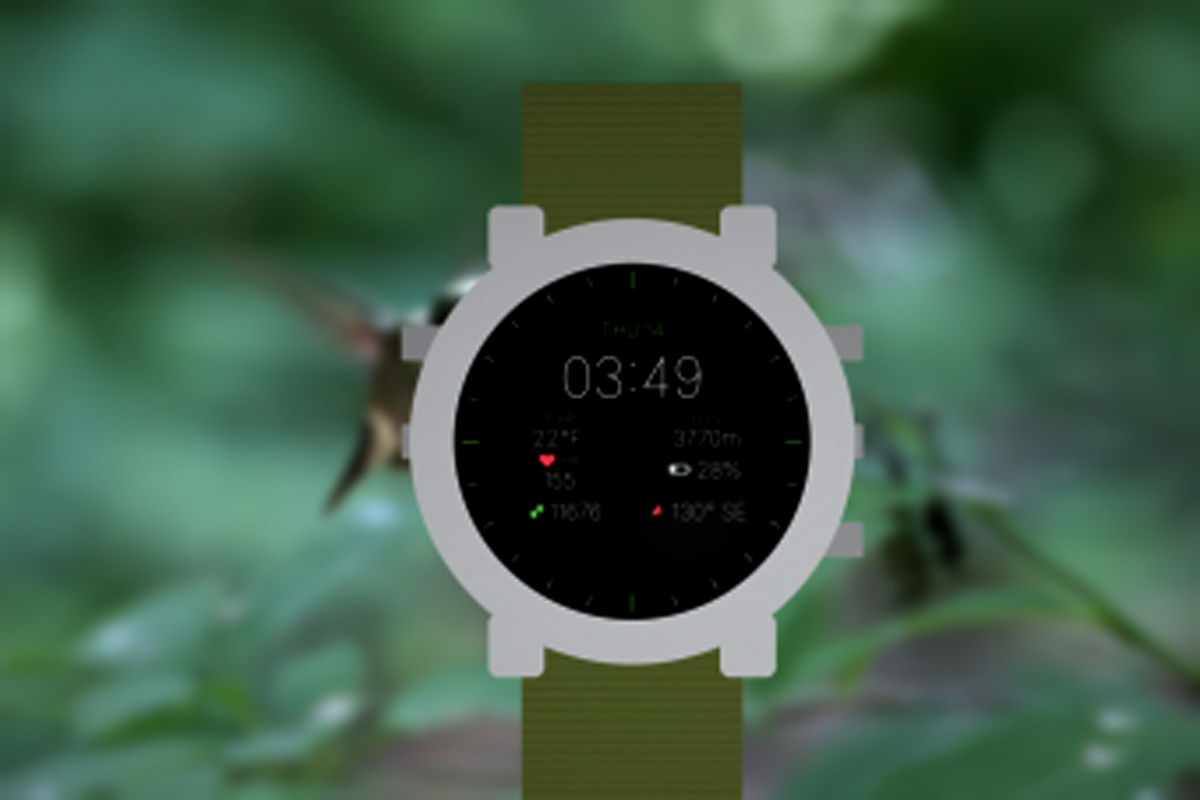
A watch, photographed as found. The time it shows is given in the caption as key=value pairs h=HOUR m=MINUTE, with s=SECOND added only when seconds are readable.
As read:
h=3 m=49
